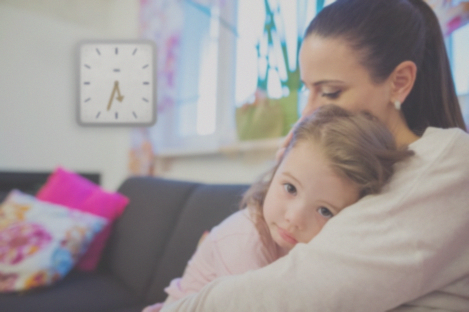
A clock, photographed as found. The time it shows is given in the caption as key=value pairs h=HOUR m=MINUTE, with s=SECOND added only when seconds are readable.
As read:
h=5 m=33
